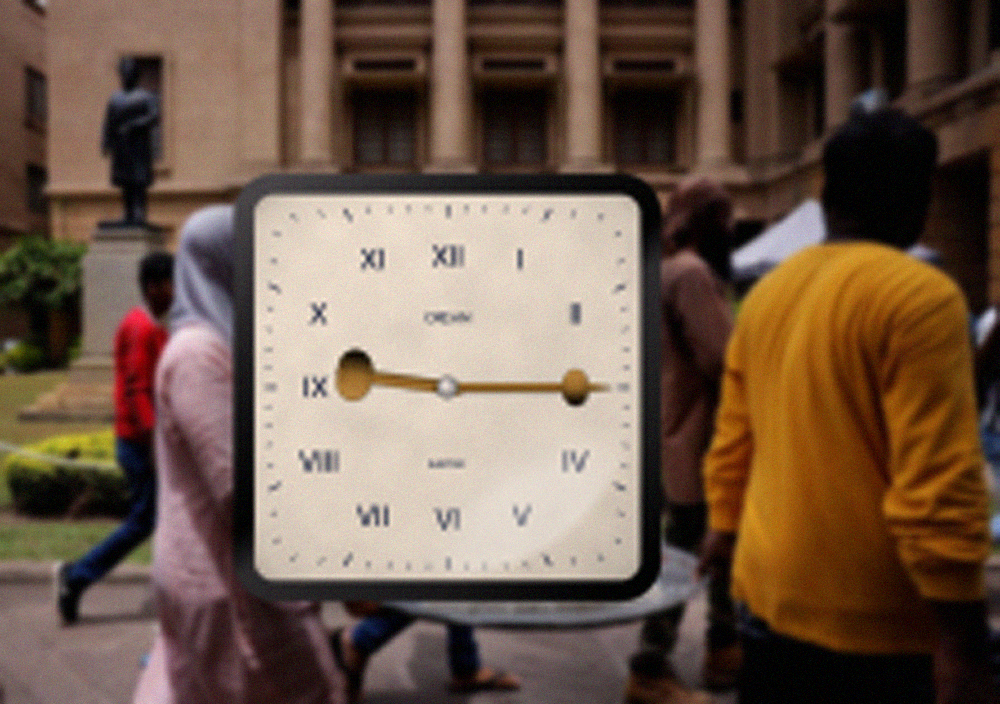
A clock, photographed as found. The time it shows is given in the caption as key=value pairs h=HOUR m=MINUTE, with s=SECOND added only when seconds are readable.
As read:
h=9 m=15
